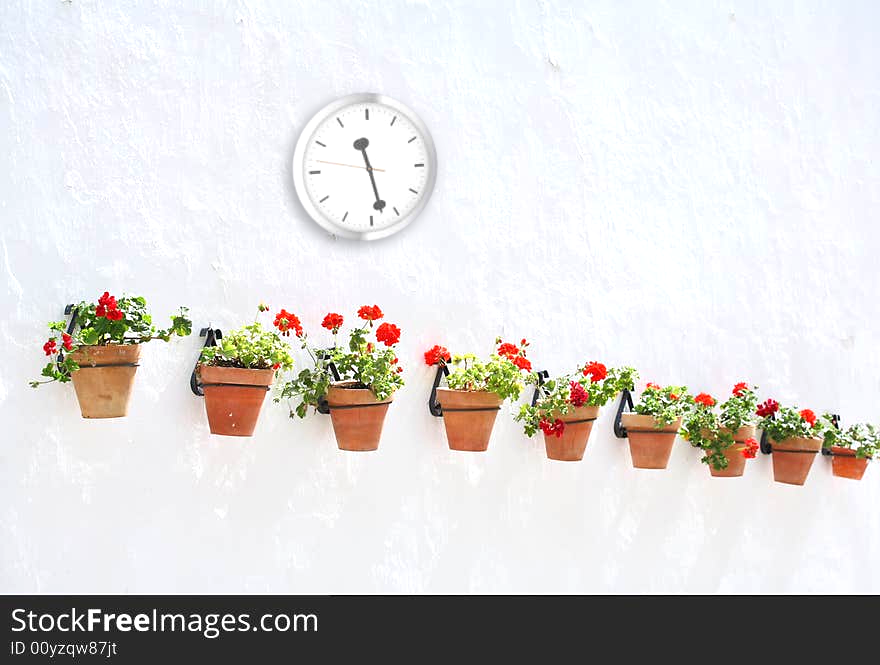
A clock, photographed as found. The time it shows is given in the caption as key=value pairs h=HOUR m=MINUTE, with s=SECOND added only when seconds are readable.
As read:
h=11 m=27 s=47
